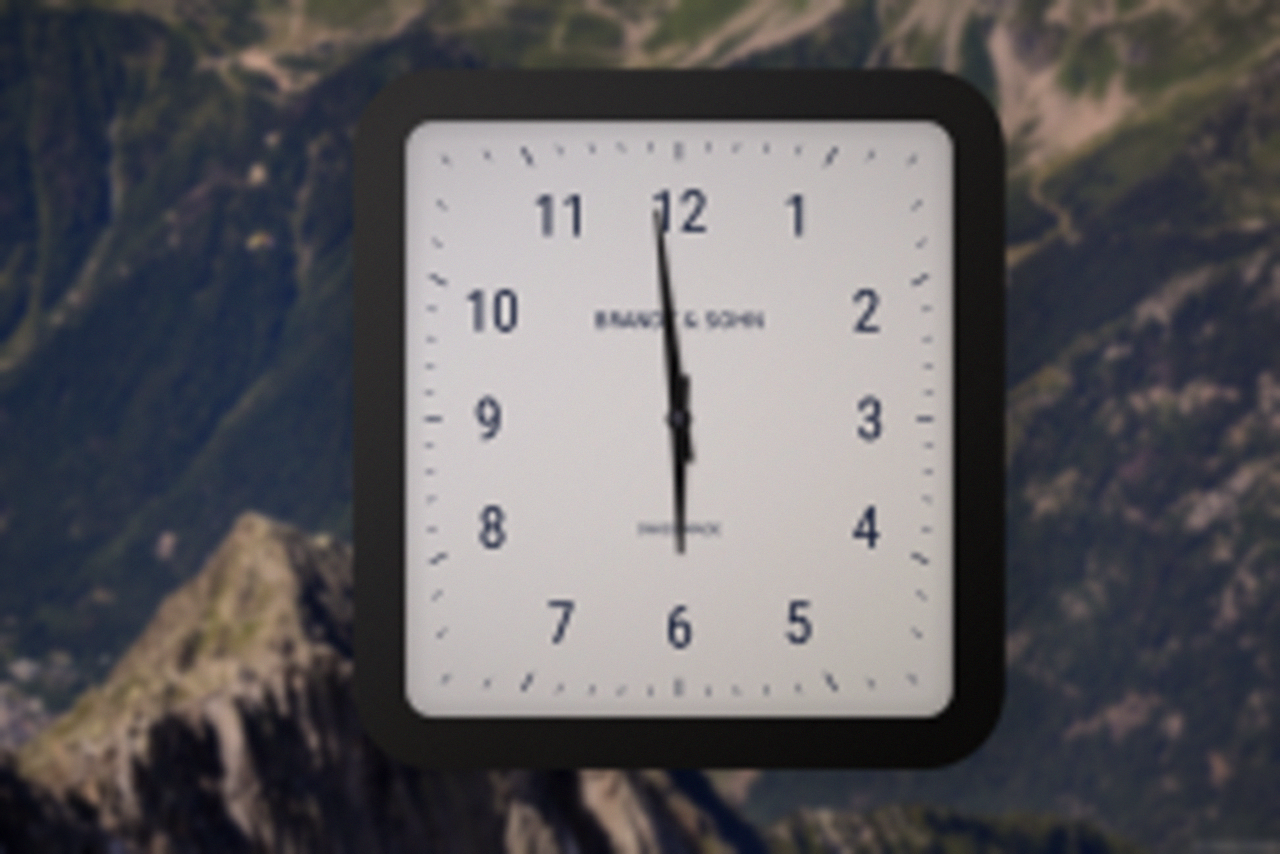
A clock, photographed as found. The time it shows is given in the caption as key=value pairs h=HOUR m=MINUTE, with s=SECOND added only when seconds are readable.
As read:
h=5 m=59
